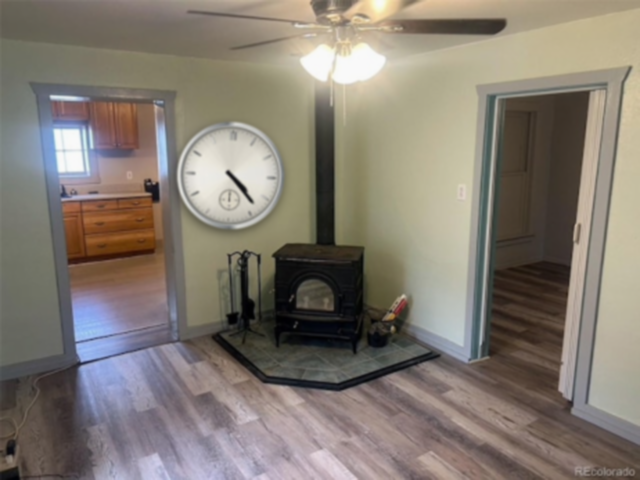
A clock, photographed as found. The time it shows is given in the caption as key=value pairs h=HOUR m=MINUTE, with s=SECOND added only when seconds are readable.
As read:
h=4 m=23
